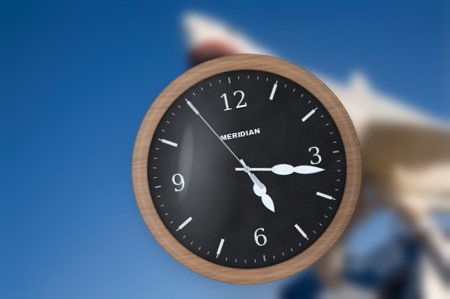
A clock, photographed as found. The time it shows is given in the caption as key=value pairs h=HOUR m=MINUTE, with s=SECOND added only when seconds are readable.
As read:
h=5 m=16 s=55
